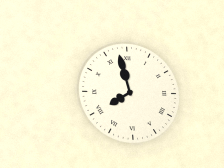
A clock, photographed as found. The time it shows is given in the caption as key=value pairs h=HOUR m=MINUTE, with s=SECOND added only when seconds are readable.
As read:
h=7 m=58
